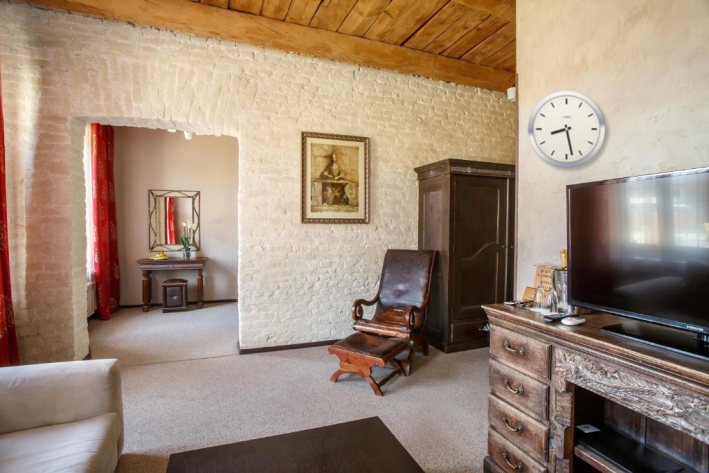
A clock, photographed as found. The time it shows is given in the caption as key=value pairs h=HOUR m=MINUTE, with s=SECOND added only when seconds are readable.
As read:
h=8 m=28
